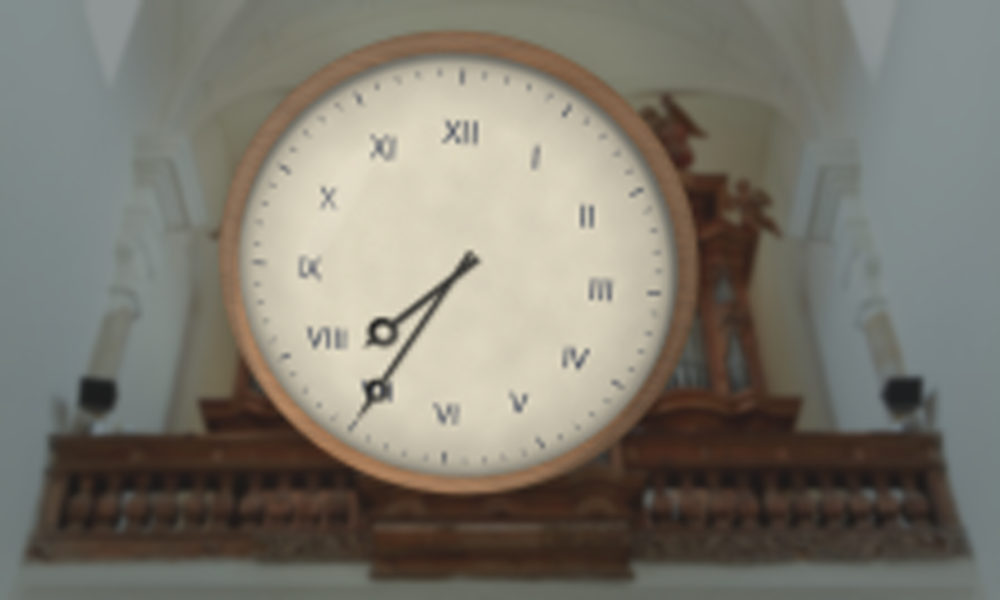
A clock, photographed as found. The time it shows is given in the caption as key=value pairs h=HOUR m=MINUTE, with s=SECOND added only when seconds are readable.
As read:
h=7 m=35
